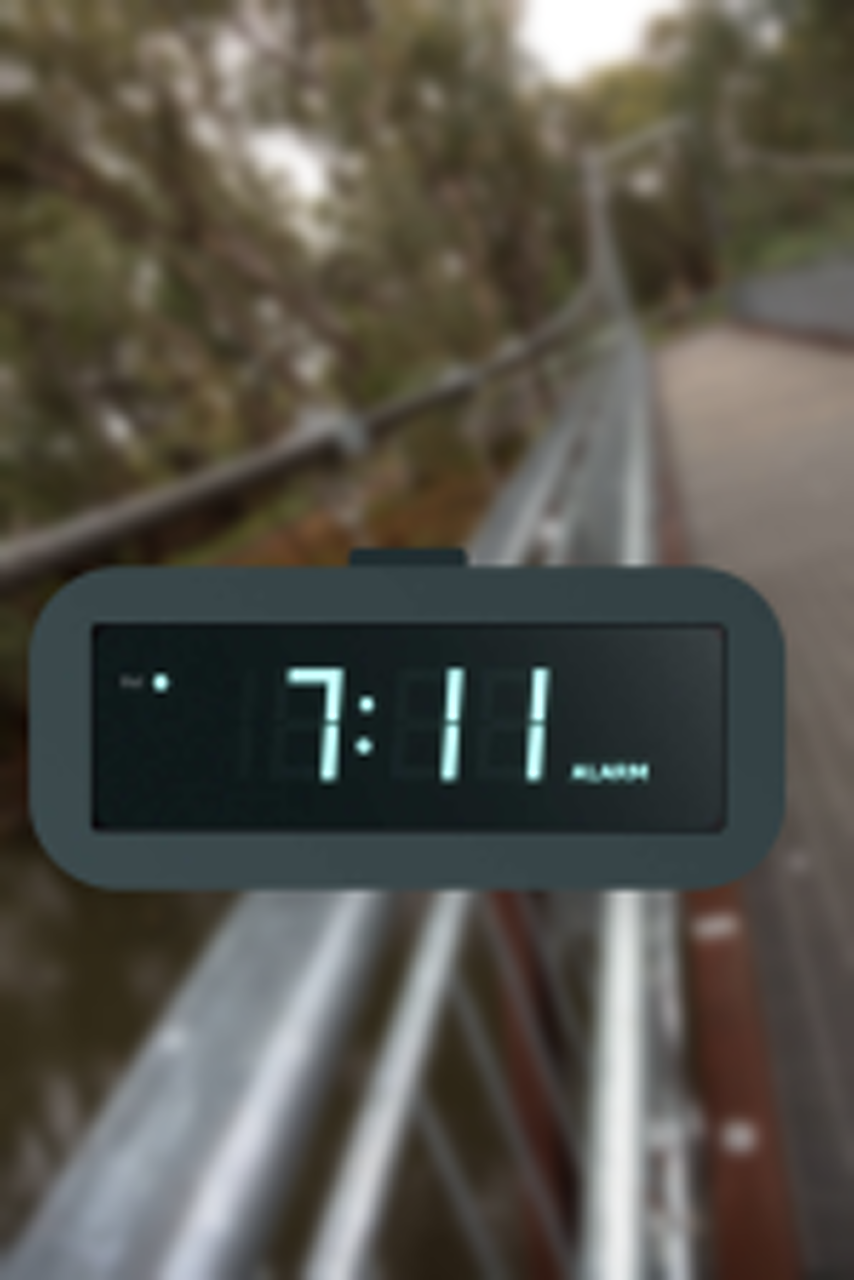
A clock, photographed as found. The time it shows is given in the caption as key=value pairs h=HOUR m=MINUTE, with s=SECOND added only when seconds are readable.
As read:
h=7 m=11
